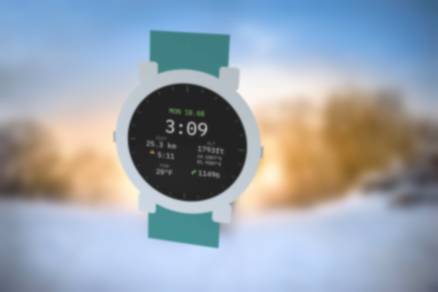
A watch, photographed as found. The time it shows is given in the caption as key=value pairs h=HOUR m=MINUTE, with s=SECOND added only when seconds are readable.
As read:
h=3 m=9
